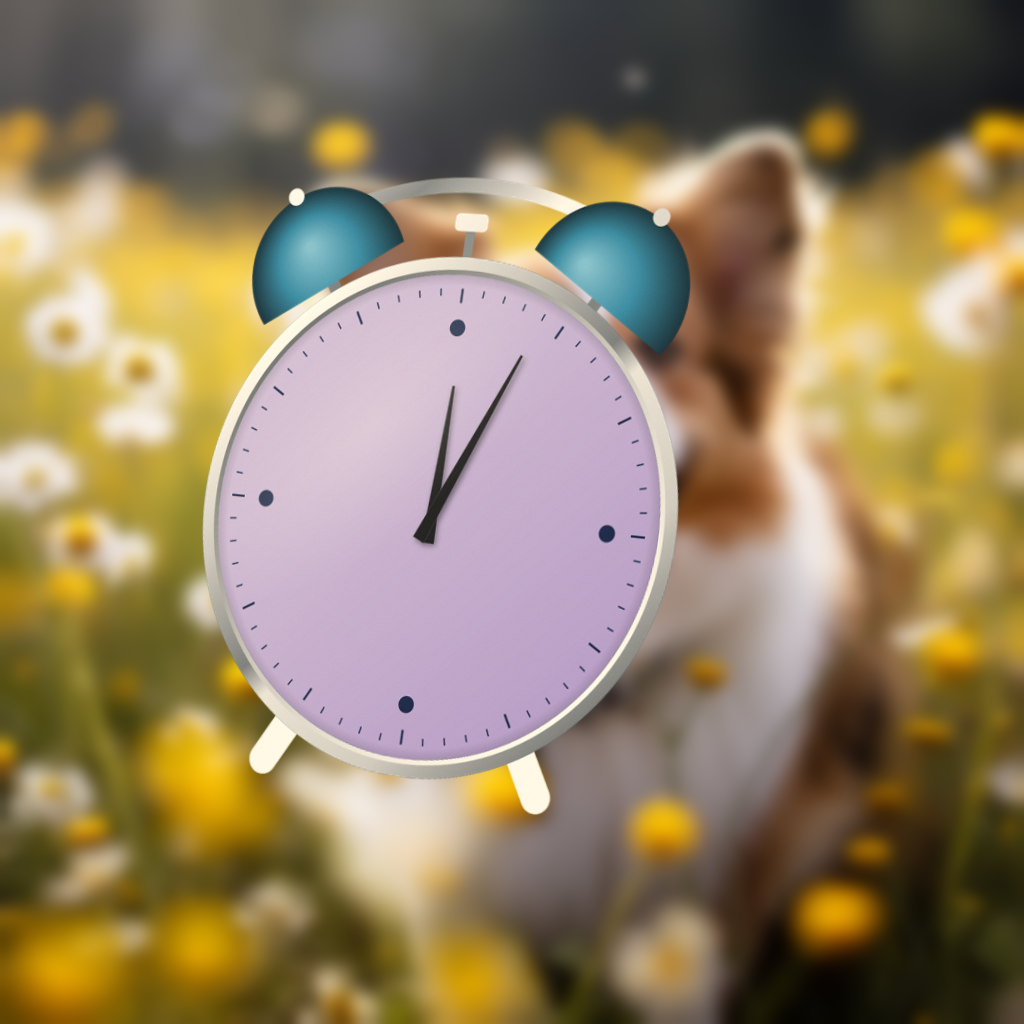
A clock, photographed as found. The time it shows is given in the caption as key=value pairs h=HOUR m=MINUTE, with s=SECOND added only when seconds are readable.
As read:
h=12 m=4
